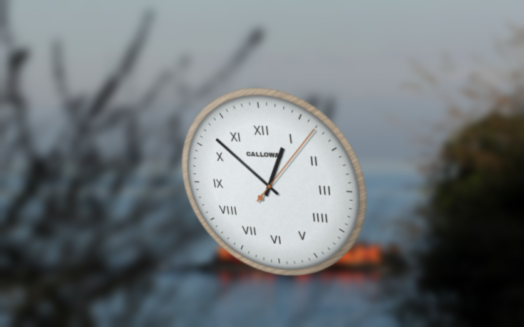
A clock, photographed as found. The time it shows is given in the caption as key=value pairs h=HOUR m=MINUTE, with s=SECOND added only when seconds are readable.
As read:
h=12 m=52 s=7
